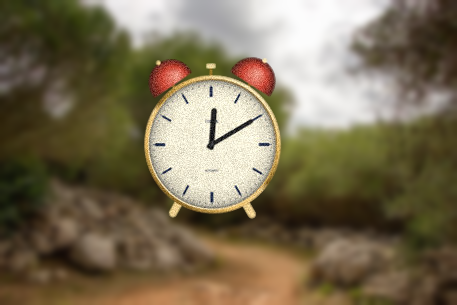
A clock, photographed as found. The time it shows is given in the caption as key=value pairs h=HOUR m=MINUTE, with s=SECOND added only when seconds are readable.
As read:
h=12 m=10
